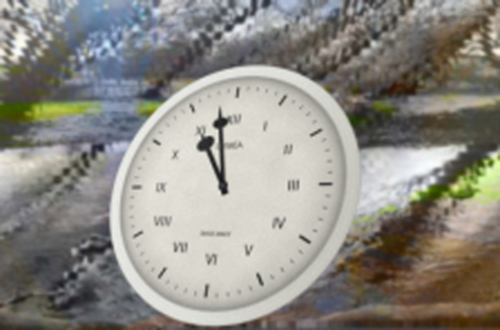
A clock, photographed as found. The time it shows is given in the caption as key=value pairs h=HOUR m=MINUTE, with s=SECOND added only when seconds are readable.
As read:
h=10 m=58
